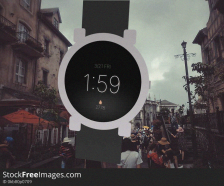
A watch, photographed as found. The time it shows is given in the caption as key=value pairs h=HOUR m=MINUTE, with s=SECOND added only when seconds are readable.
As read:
h=1 m=59
